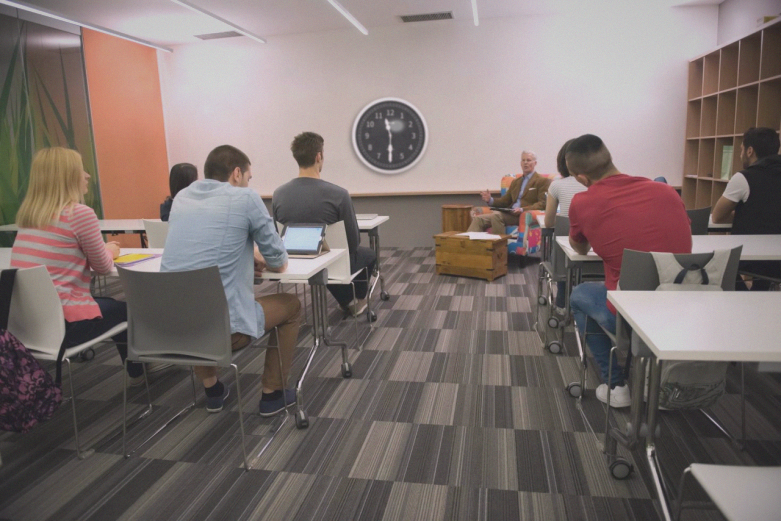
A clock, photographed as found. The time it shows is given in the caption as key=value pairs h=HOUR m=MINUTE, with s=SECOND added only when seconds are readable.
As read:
h=11 m=30
